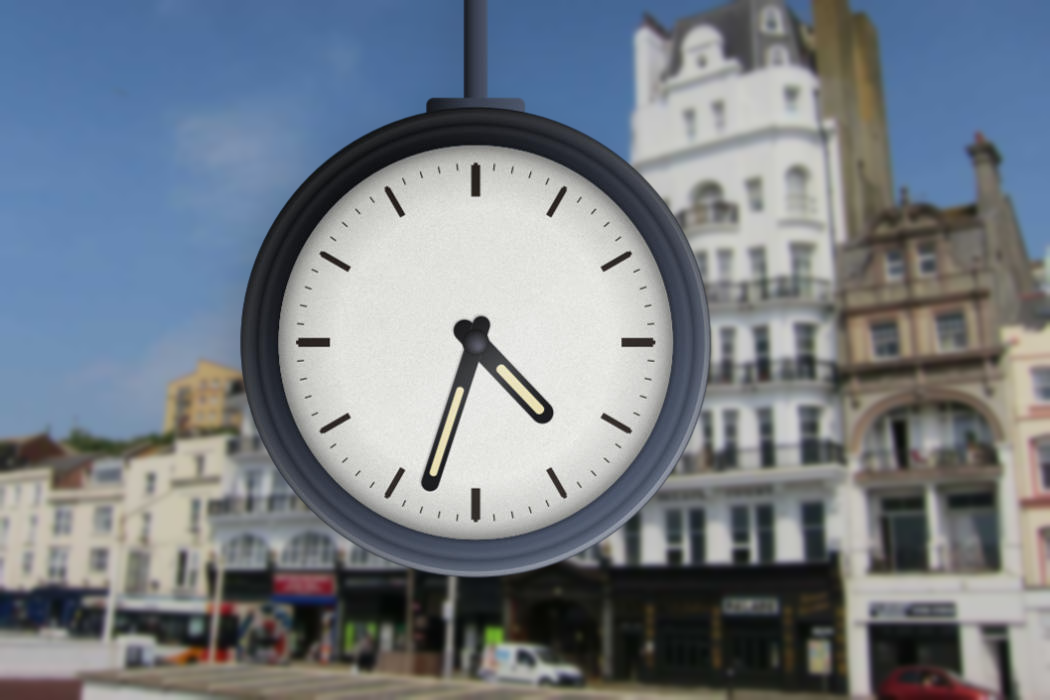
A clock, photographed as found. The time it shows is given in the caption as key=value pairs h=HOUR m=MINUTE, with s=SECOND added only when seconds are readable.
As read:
h=4 m=33
